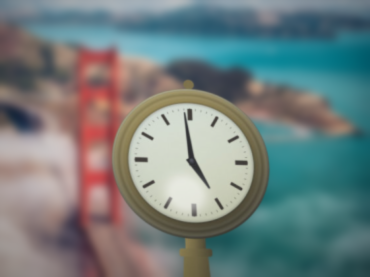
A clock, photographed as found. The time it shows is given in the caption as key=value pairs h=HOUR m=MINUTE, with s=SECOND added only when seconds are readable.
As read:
h=4 m=59
